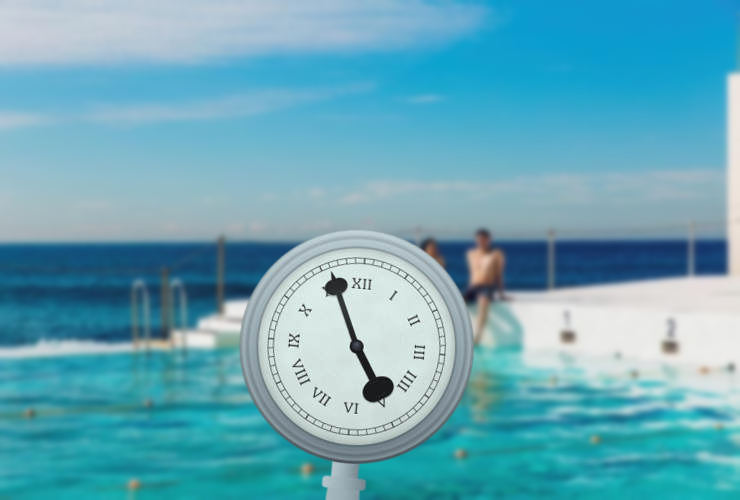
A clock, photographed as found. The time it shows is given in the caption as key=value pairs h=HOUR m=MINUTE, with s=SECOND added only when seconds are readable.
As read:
h=4 m=56
